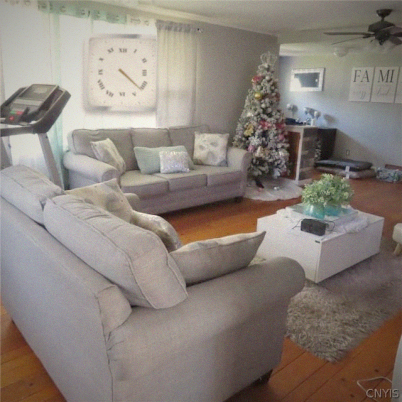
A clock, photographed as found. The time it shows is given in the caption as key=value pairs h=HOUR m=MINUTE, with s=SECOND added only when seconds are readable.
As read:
h=4 m=22
